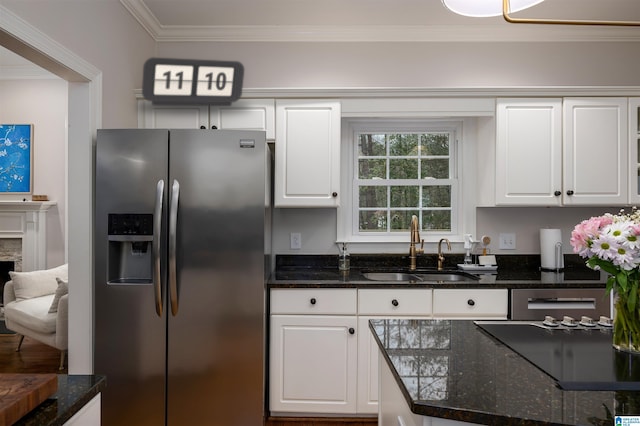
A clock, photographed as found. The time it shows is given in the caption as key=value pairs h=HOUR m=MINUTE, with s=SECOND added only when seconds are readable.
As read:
h=11 m=10
